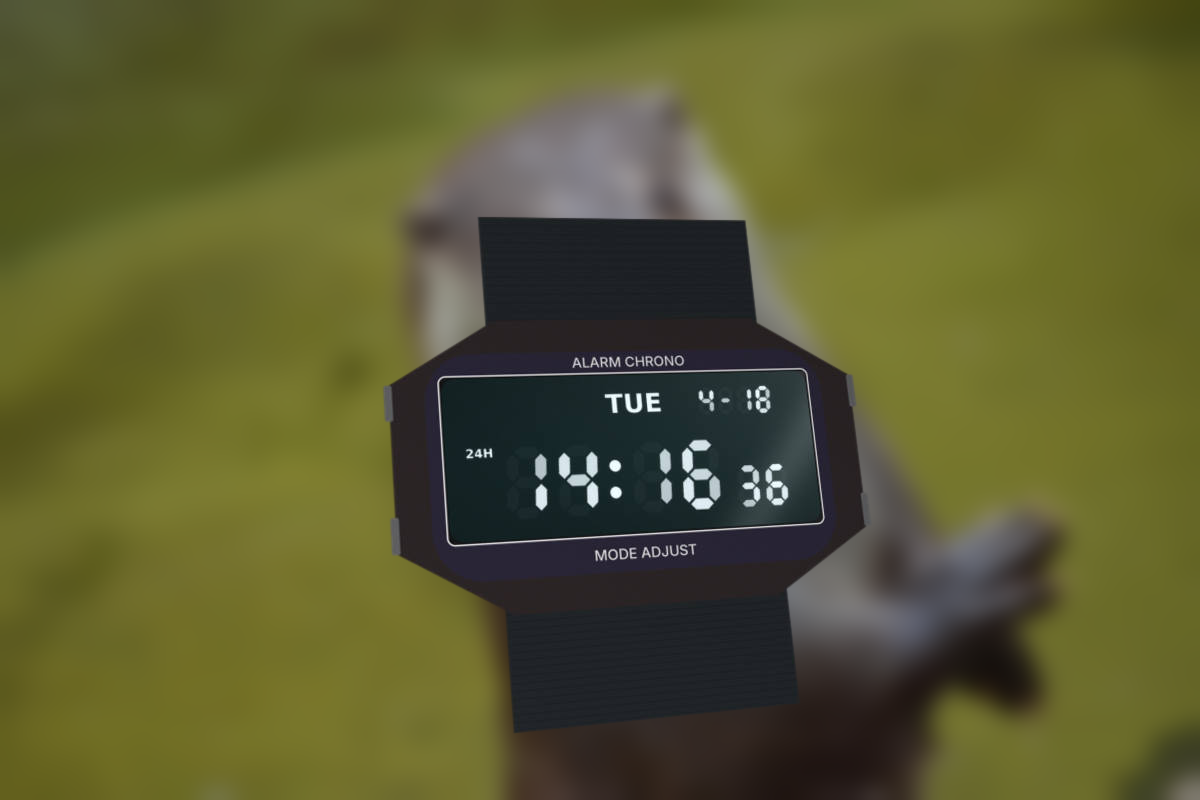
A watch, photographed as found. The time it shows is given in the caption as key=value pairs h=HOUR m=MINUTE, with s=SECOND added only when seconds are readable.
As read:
h=14 m=16 s=36
